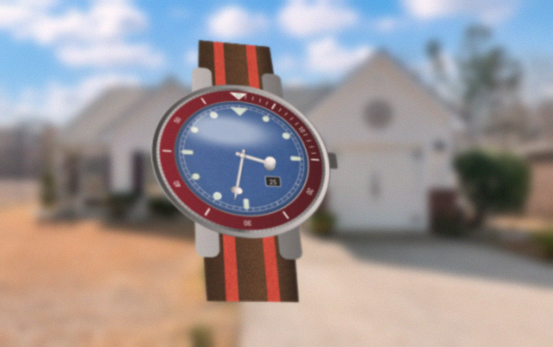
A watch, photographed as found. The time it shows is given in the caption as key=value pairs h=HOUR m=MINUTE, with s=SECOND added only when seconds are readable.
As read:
h=3 m=32
